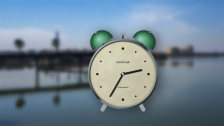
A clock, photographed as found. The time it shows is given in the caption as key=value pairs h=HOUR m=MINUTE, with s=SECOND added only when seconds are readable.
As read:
h=2 m=35
